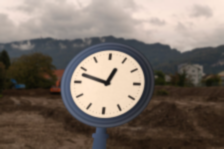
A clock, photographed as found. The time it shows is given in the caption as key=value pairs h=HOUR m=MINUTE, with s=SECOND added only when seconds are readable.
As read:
h=12 m=48
